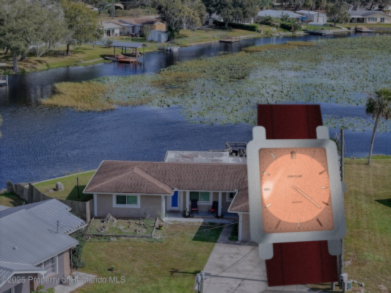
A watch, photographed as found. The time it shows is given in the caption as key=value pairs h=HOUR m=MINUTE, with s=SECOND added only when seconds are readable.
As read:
h=4 m=22
